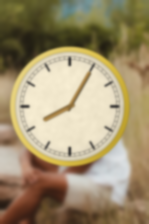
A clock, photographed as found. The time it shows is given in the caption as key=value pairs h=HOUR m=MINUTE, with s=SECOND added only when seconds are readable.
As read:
h=8 m=5
